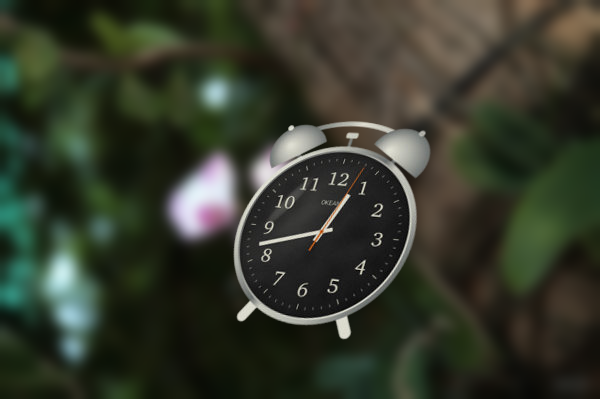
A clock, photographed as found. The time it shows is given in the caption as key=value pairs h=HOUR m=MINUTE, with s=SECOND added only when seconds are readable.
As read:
h=12 m=42 s=3
